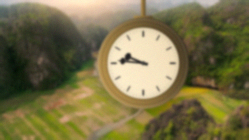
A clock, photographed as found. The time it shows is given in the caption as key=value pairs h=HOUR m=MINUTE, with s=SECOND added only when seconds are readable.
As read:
h=9 m=46
